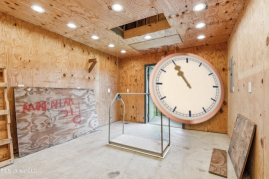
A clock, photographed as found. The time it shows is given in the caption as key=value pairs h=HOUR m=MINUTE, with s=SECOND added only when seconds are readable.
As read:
h=10 m=55
